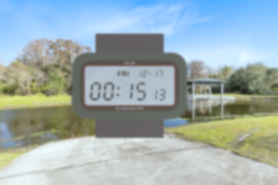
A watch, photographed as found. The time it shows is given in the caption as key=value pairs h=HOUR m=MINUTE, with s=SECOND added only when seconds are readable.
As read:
h=0 m=15 s=13
